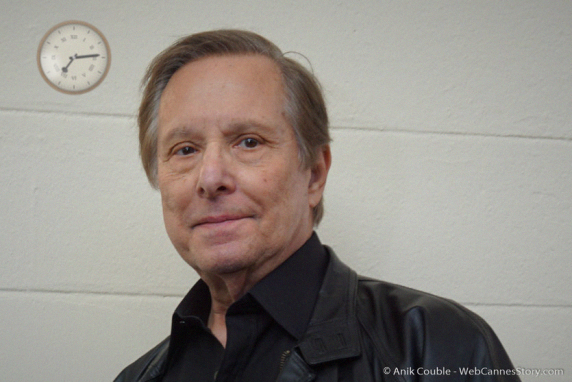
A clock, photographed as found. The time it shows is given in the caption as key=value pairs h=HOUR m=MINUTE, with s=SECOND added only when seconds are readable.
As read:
h=7 m=14
